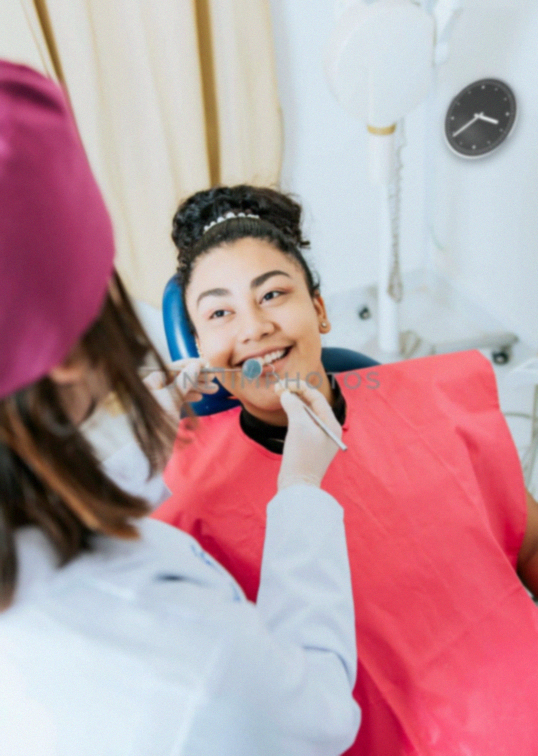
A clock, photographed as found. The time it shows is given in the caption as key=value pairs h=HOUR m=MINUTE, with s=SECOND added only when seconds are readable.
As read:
h=3 m=39
